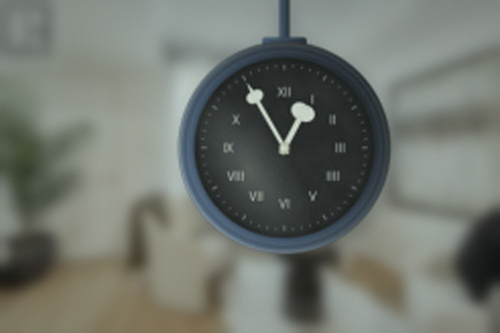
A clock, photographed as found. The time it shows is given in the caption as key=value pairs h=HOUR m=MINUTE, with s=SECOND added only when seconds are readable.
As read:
h=12 m=55
